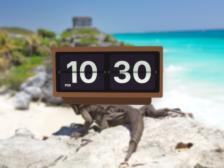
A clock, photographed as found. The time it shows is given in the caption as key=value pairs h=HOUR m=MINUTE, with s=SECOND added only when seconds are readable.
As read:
h=10 m=30
